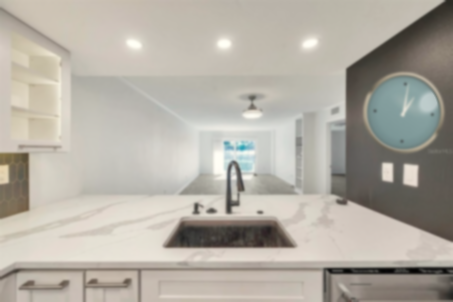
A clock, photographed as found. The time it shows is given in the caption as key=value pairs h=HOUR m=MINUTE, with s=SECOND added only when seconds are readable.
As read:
h=1 m=1
